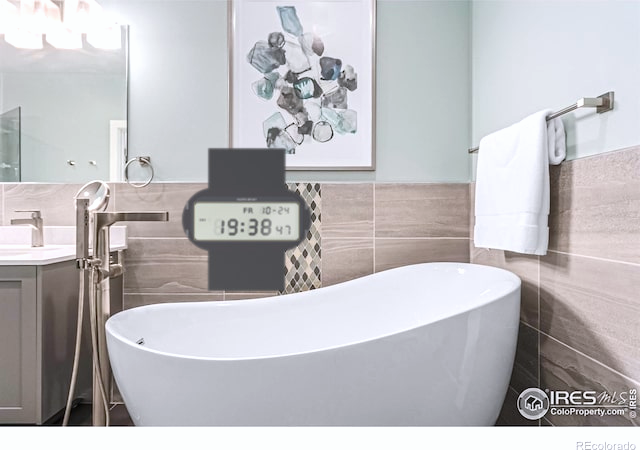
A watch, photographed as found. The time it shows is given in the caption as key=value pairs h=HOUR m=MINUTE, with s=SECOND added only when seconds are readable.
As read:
h=19 m=38 s=47
